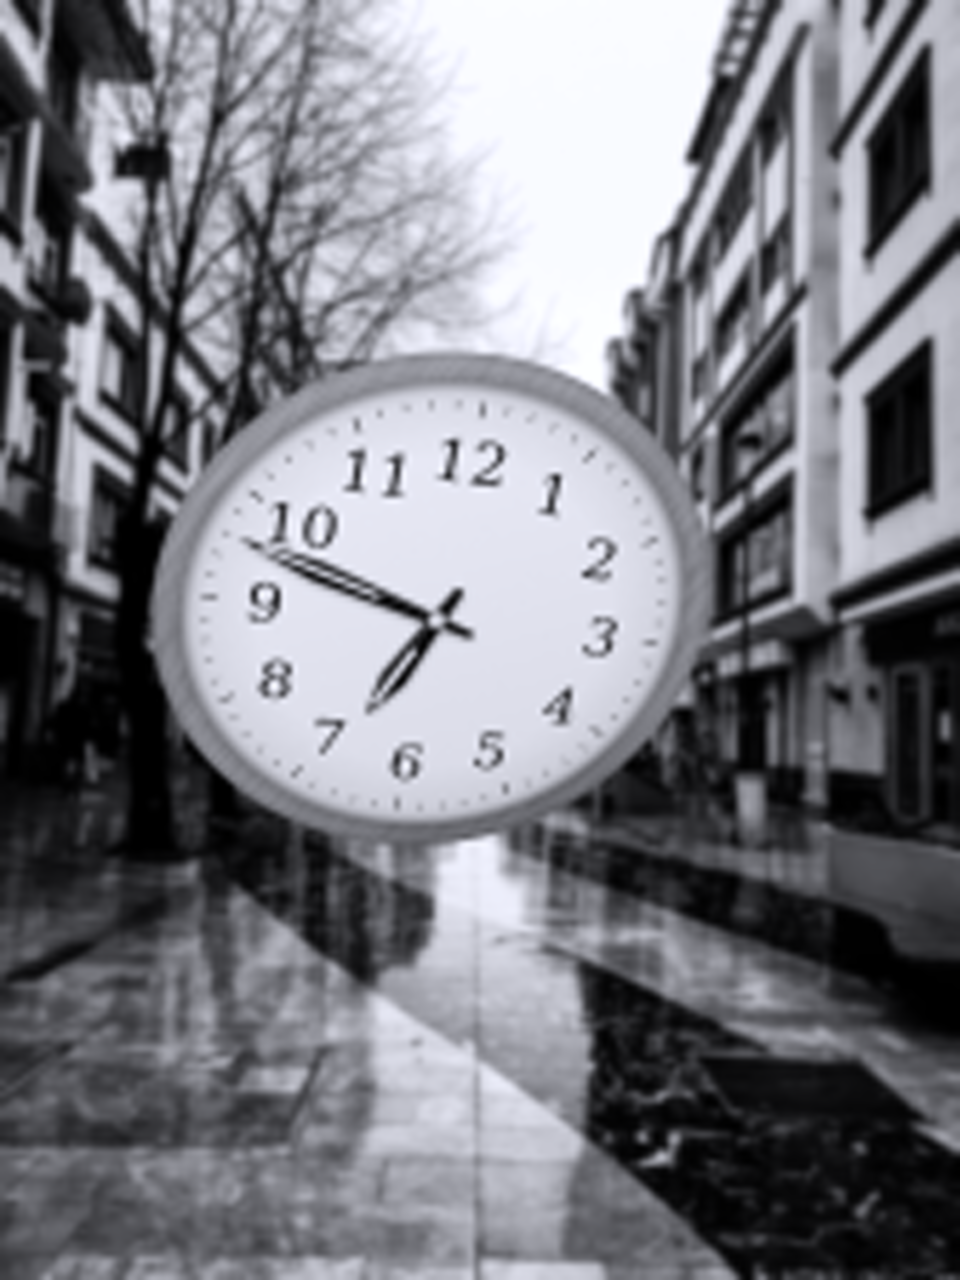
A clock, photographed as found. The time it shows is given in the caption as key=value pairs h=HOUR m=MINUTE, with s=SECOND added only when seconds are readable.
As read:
h=6 m=48
